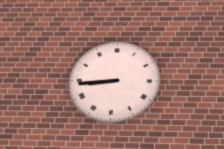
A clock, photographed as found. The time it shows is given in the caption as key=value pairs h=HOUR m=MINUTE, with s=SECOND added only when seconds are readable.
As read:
h=8 m=44
